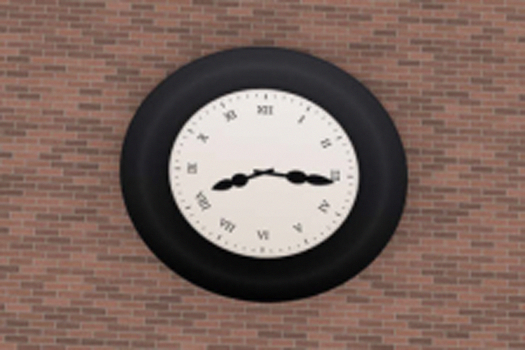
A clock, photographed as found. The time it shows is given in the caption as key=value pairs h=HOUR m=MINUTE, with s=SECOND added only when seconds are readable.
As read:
h=8 m=16
